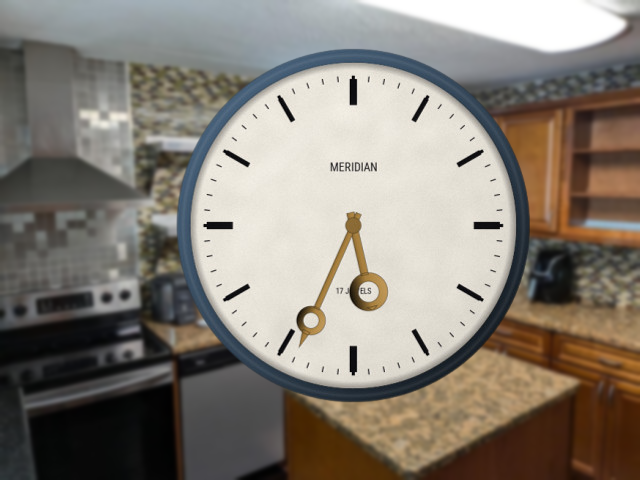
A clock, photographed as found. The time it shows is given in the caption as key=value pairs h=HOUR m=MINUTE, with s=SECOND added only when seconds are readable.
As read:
h=5 m=34
